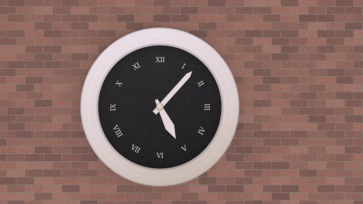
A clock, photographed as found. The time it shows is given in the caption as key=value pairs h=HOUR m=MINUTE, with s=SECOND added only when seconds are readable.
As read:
h=5 m=7
